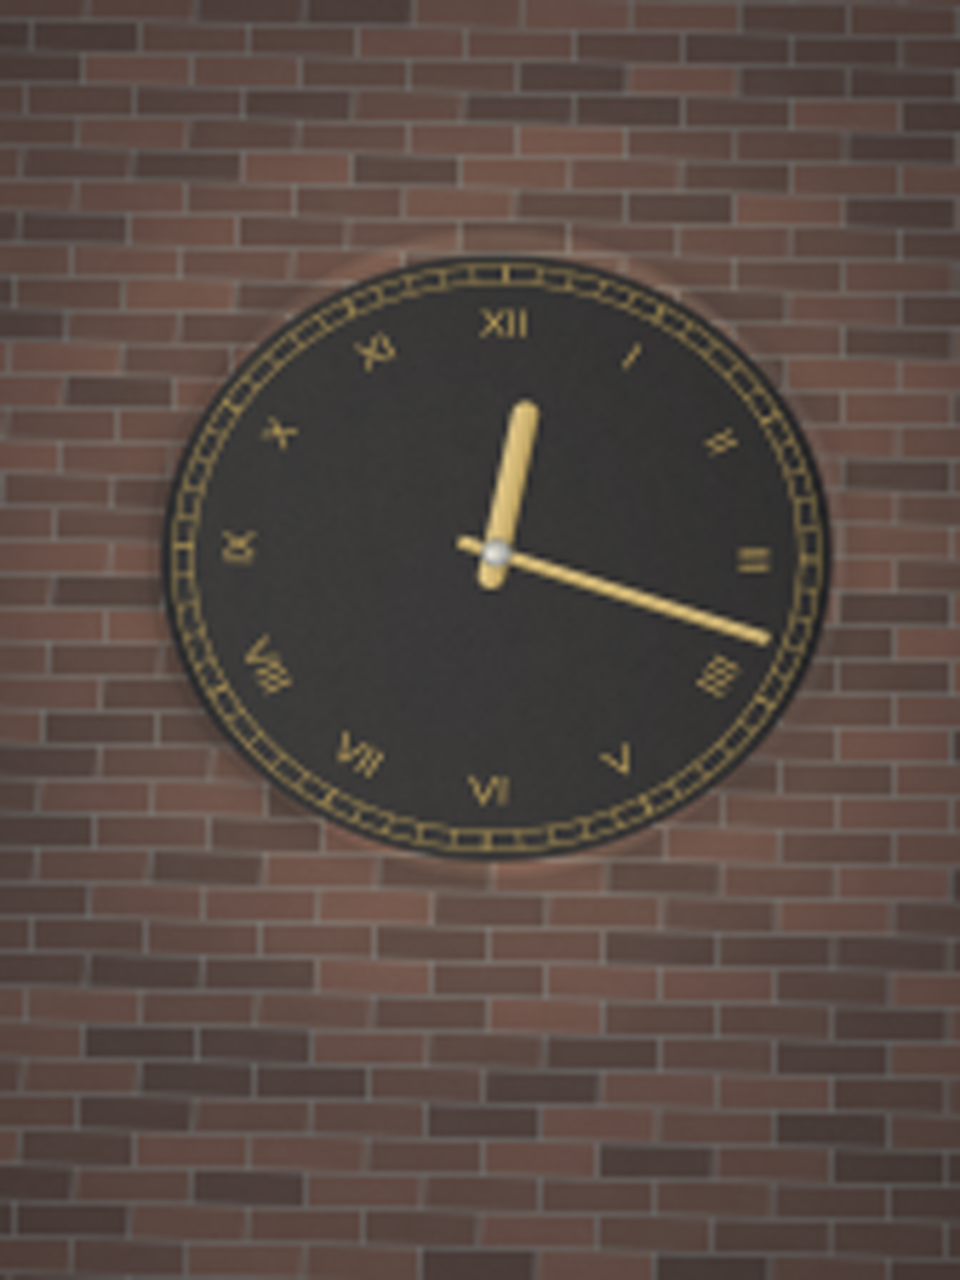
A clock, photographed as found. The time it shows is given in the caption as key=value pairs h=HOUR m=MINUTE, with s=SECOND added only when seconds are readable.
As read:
h=12 m=18
